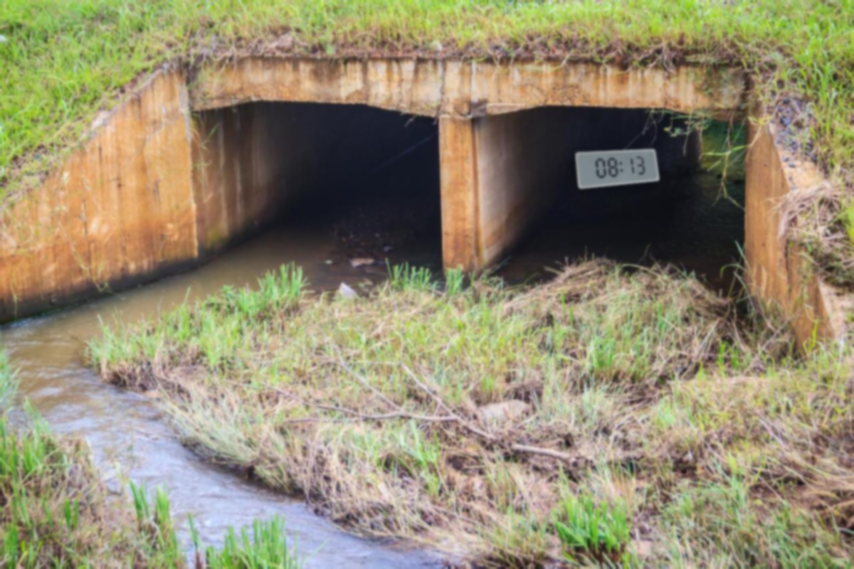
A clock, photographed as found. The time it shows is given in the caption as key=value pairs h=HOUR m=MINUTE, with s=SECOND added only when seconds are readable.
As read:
h=8 m=13
